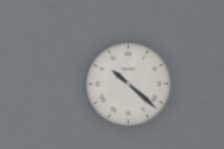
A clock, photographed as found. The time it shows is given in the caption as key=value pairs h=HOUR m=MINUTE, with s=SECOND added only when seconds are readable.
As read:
h=10 m=22
